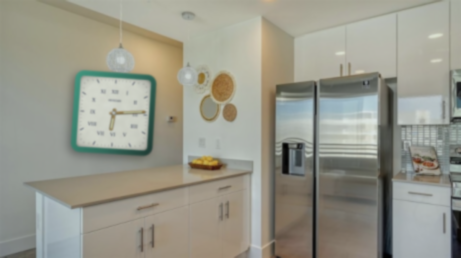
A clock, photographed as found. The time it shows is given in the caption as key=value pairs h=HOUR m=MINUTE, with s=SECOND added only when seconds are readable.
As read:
h=6 m=14
